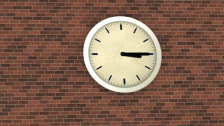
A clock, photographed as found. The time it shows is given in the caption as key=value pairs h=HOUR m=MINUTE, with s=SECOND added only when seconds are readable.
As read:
h=3 m=15
